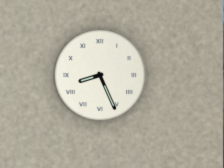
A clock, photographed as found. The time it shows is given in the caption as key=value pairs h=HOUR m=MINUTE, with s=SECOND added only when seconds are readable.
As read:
h=8 m=26
